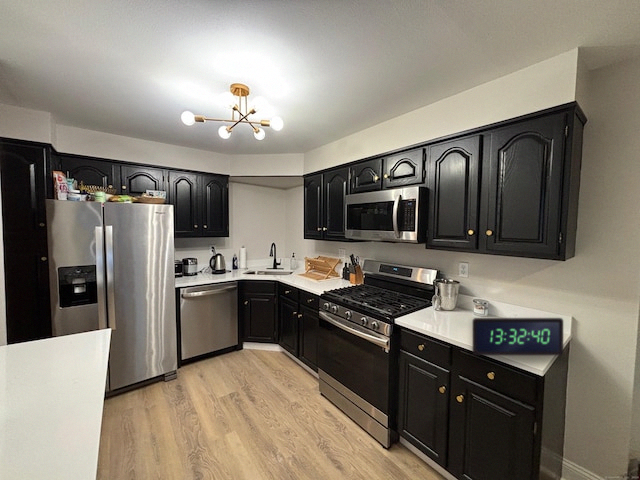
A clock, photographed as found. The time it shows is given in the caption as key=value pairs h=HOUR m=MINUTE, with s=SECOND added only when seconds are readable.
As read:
h=13 m=32 s=40
